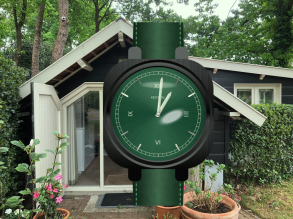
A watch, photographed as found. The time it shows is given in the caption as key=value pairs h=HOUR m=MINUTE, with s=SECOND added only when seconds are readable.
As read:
h=1 m=1
